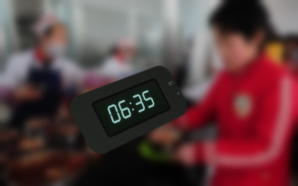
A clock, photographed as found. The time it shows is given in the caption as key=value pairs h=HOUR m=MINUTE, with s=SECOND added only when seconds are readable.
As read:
h=6 m=35
